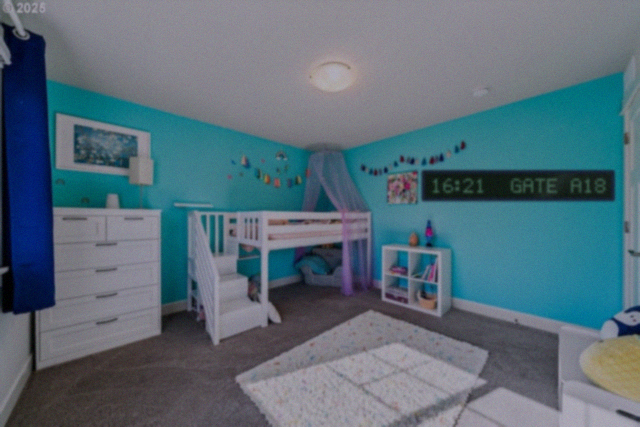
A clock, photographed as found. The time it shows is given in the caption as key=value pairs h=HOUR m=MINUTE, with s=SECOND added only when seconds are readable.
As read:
h=16 m=21
